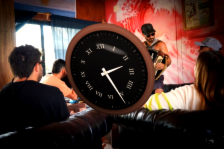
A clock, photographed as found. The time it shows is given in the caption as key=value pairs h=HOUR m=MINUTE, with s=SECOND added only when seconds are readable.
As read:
h=2 m=26
